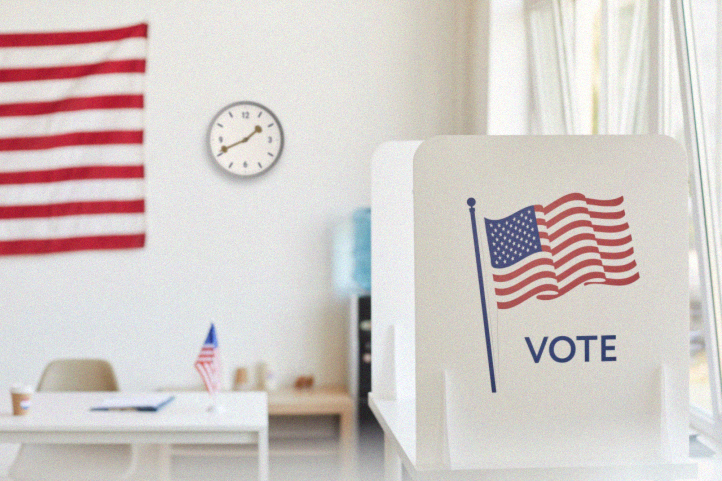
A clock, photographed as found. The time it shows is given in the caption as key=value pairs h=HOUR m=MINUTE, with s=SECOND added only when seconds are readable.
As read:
h=1 m=41
